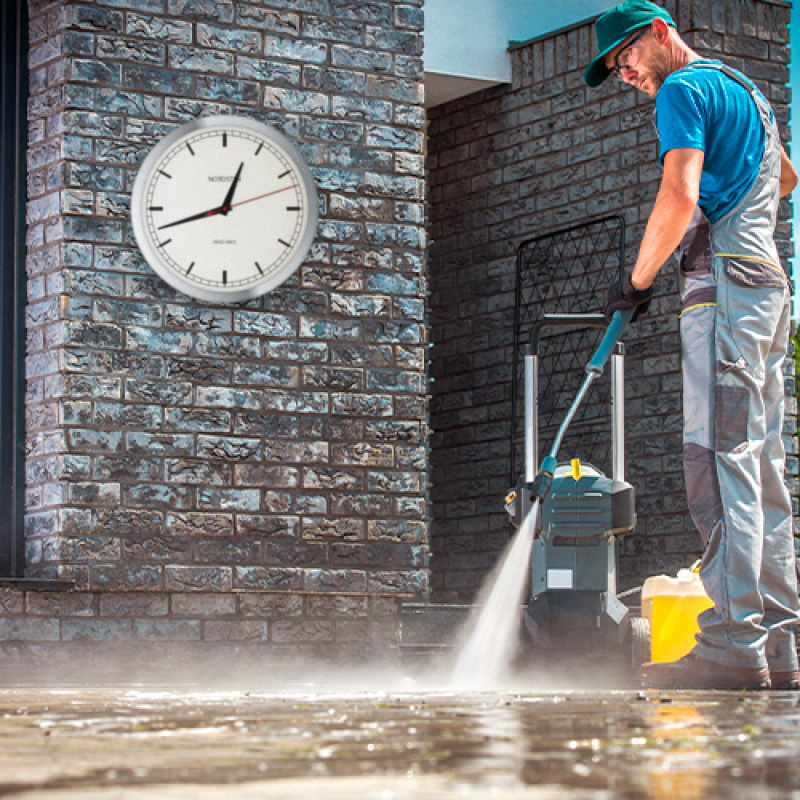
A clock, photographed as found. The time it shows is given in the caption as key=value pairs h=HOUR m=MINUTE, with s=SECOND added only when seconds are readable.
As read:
h=12 m=42 s=12
